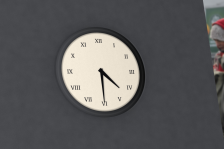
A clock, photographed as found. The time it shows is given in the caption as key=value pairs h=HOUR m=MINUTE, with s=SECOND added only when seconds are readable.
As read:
h=4 m=30
